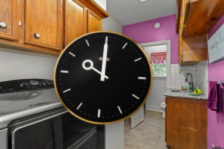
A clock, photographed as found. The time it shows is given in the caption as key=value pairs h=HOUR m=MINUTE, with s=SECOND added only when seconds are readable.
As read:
h=10 m=0
